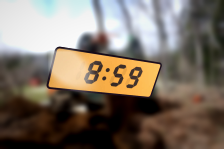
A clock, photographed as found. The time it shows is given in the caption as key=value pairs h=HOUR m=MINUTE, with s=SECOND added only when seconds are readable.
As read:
h=8 m=59
